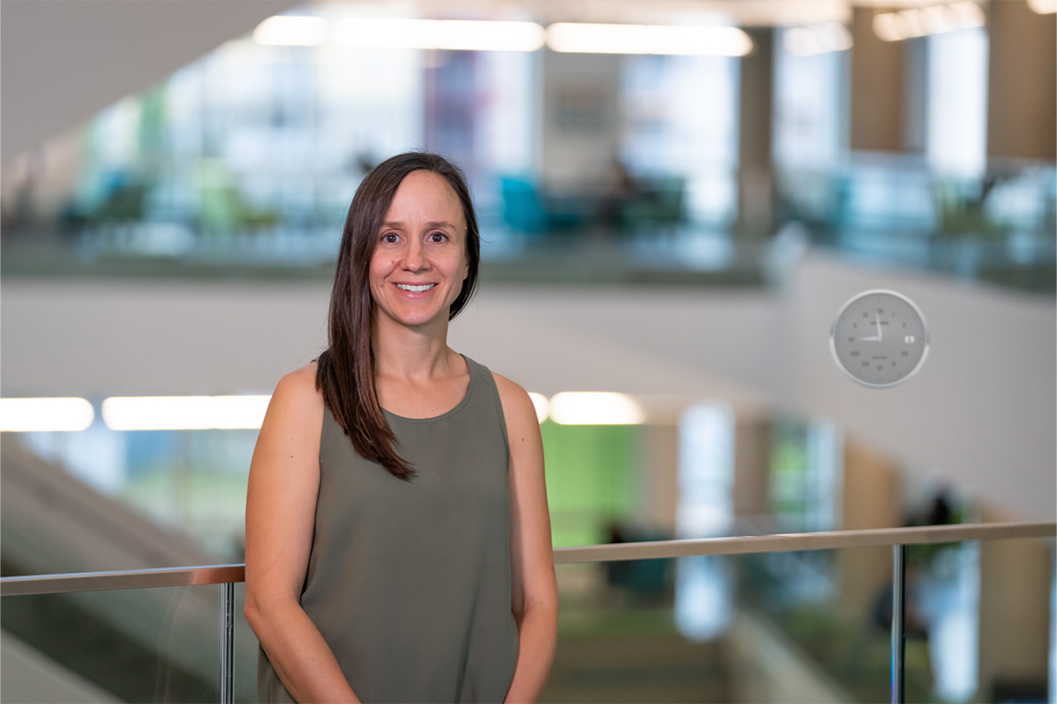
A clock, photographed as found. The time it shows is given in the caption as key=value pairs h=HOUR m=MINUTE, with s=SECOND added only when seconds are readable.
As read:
h=8 m=59
